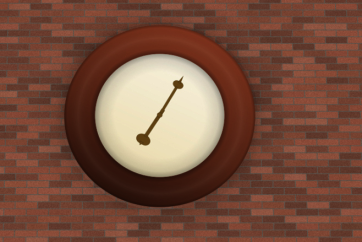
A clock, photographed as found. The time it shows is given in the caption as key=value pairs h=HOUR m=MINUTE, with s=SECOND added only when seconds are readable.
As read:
h=7 m=5
